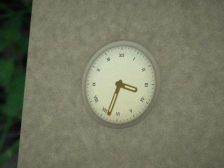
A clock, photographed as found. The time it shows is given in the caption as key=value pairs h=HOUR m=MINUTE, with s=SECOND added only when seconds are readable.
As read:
h=3 m=33
